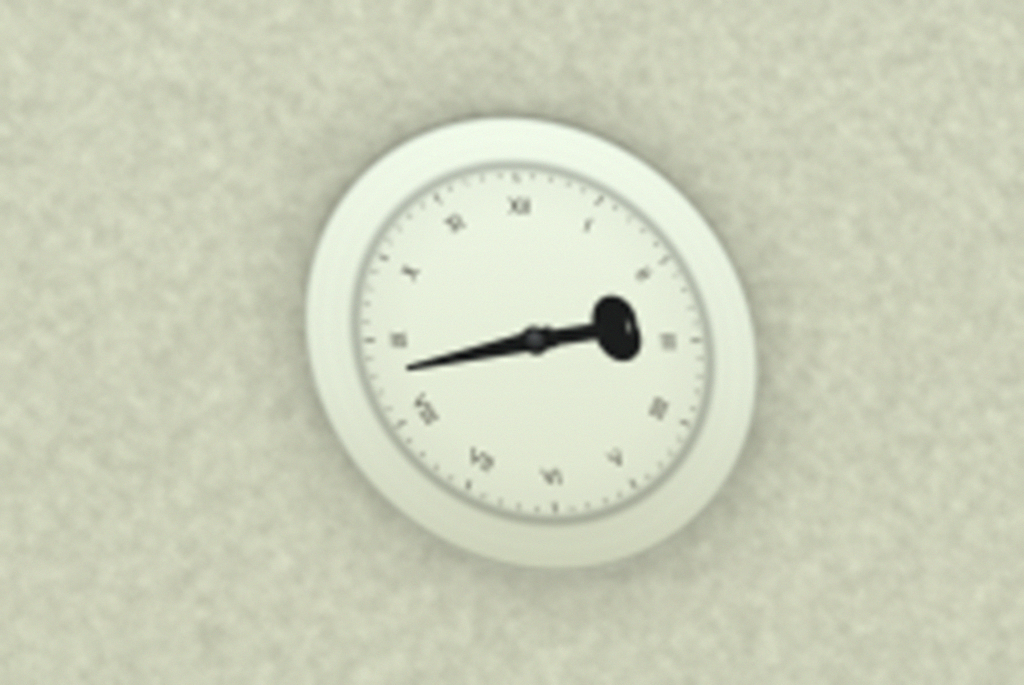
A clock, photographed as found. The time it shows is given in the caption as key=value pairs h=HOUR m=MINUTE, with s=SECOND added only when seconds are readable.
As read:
h=2 m=43
